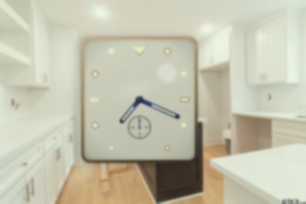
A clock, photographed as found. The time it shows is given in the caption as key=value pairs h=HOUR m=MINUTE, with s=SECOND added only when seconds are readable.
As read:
h=7 m=19
